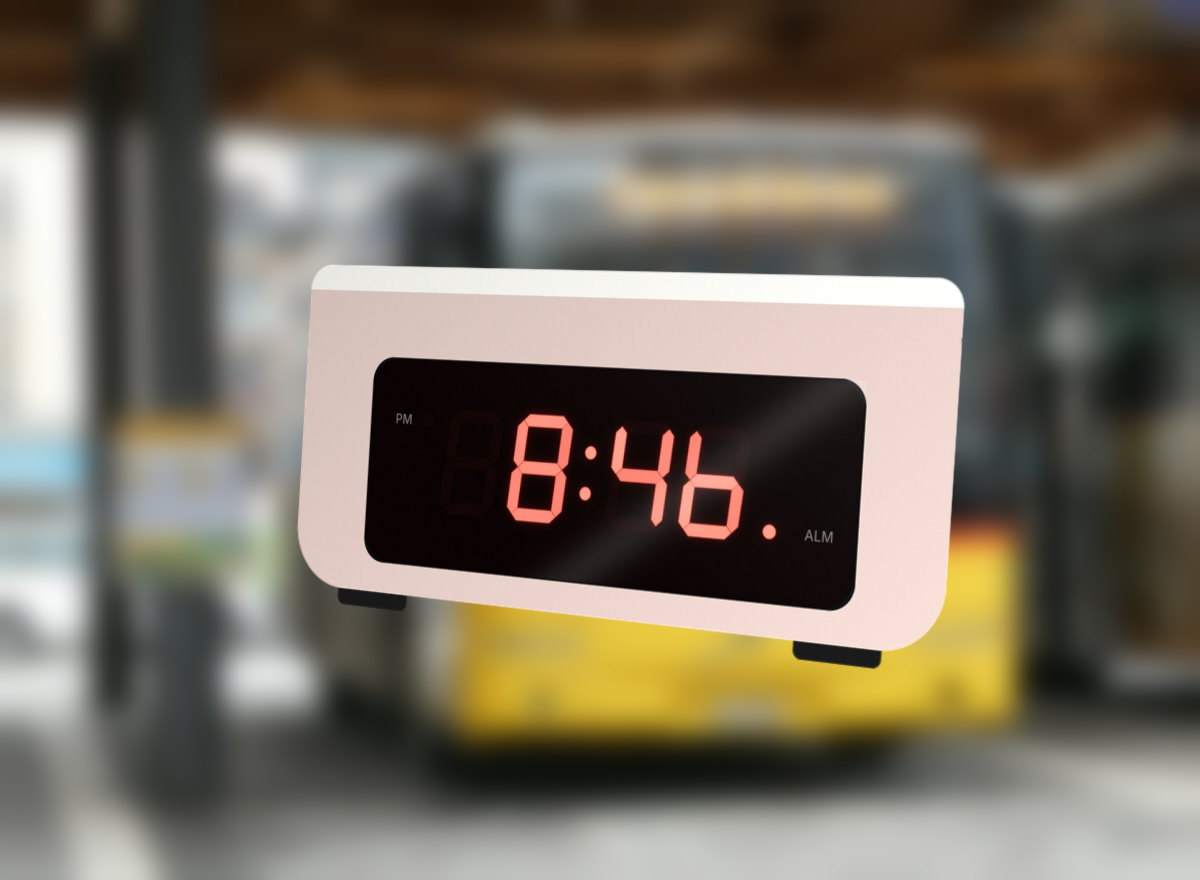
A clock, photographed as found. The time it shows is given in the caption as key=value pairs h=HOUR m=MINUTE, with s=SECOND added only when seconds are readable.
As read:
h=8 m=46
